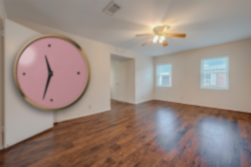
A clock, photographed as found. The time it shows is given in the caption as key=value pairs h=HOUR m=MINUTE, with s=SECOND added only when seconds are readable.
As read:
h=11 m=33
